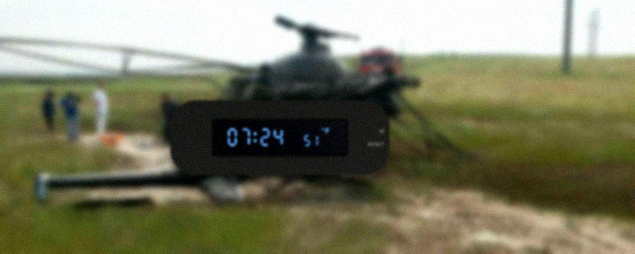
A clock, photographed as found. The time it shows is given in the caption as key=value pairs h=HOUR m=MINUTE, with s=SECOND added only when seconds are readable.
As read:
h=7 m=24
